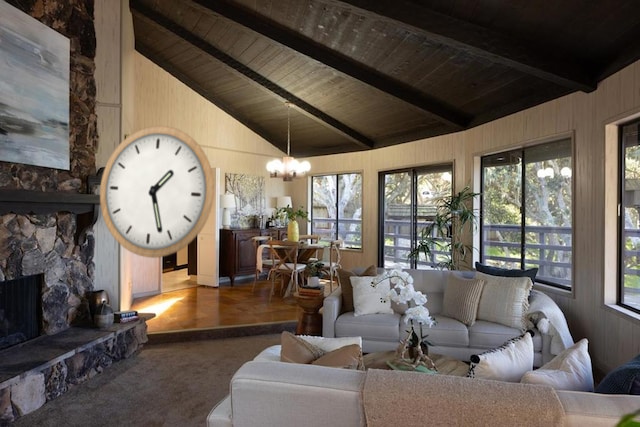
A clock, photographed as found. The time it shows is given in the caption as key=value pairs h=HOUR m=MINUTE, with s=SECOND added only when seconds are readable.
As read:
h=1 m=27
